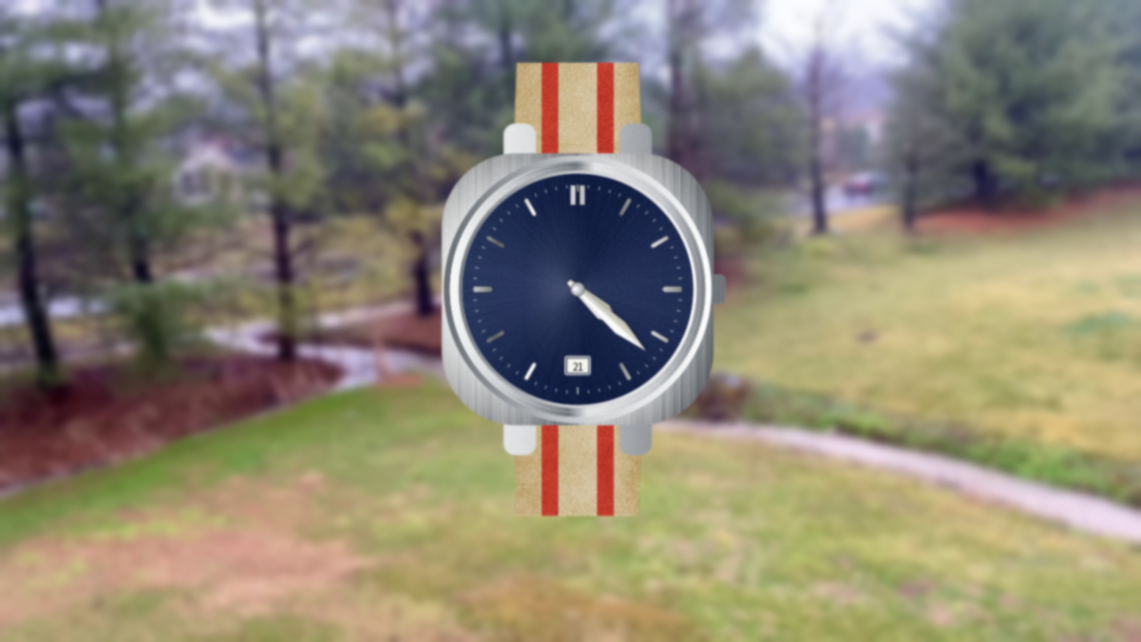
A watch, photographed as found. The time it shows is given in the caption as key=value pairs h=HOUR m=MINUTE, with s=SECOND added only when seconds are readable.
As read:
h=4 m=22
